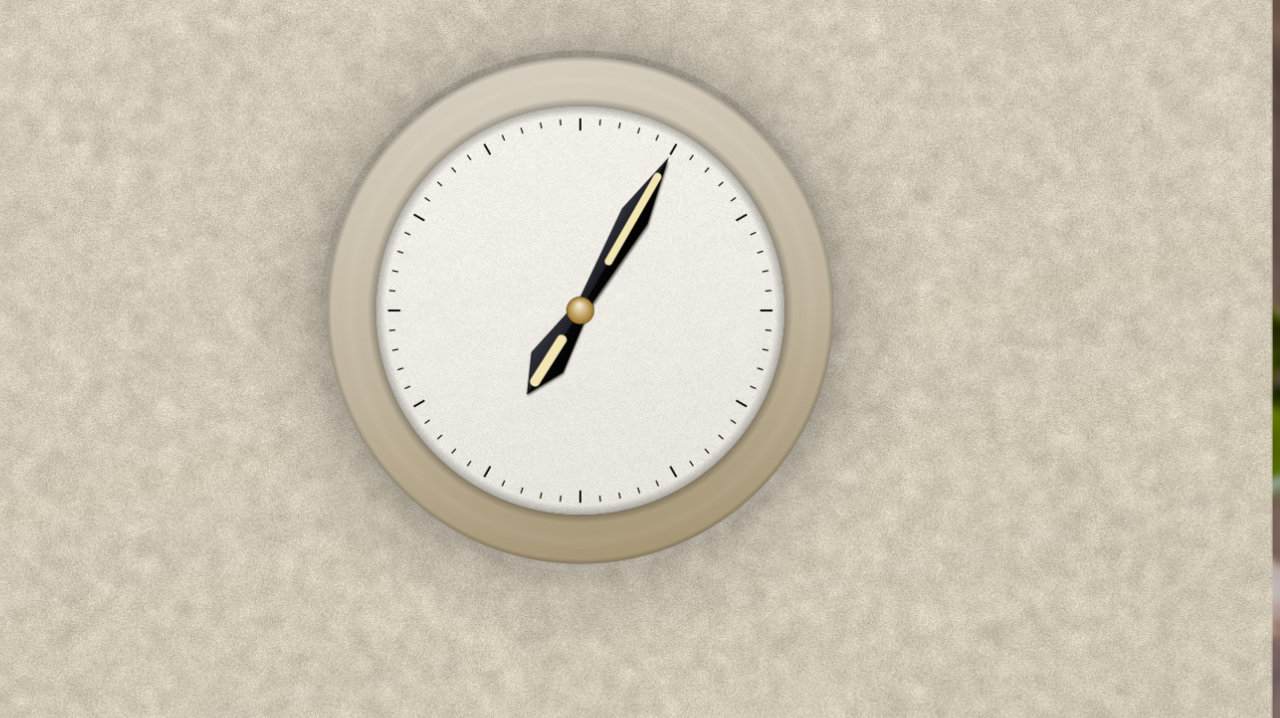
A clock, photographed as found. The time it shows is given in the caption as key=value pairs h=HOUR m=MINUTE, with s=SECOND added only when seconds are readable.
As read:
h=7 m=5
